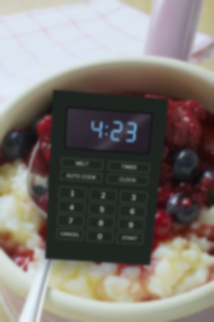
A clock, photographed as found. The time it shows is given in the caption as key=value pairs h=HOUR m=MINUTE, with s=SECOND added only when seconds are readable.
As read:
h=4 m=23
